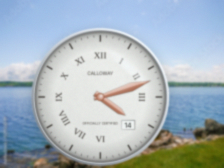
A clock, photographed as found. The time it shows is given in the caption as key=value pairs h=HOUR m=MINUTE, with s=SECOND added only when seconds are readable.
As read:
h=4 m=12
